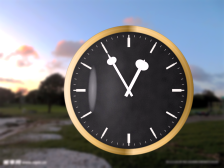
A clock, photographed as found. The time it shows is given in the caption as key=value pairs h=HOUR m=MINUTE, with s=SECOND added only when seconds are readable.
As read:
h=12 m=55
